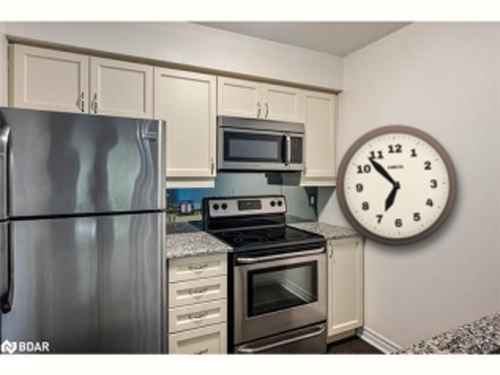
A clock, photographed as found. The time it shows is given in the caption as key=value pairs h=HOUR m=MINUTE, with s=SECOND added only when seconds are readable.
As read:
h=6 m=53
